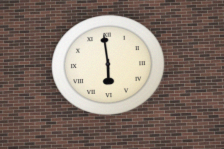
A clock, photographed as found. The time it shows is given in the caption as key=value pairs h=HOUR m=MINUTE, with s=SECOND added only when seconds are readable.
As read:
h=5 m=59
